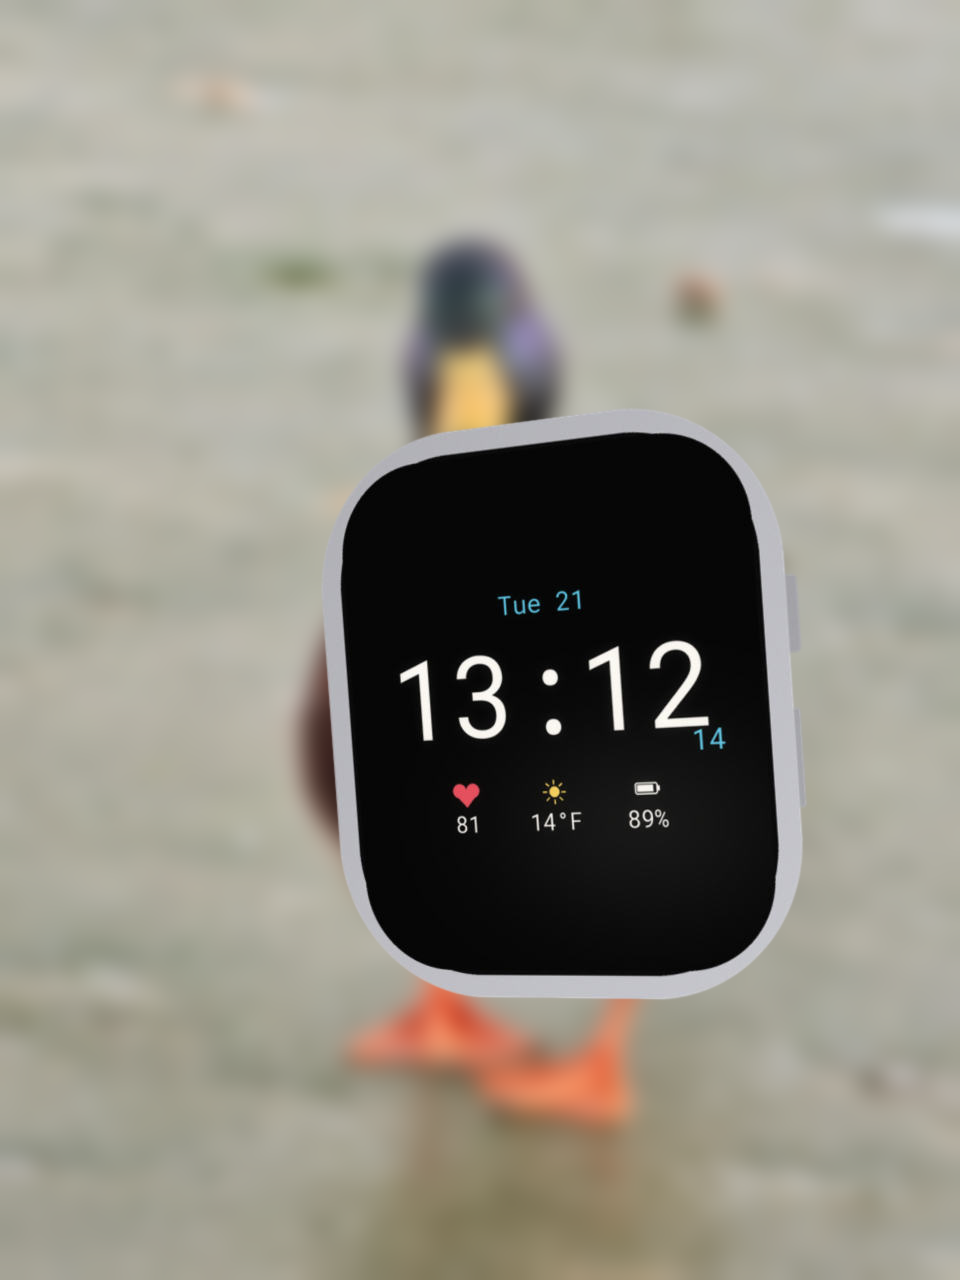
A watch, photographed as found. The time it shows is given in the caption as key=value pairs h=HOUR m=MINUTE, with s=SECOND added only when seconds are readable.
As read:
h=13 m=12 s=14
